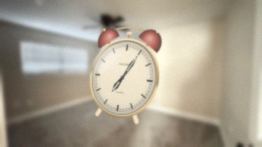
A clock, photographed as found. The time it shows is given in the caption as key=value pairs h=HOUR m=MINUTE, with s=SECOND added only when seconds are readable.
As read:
h=7 m=5
